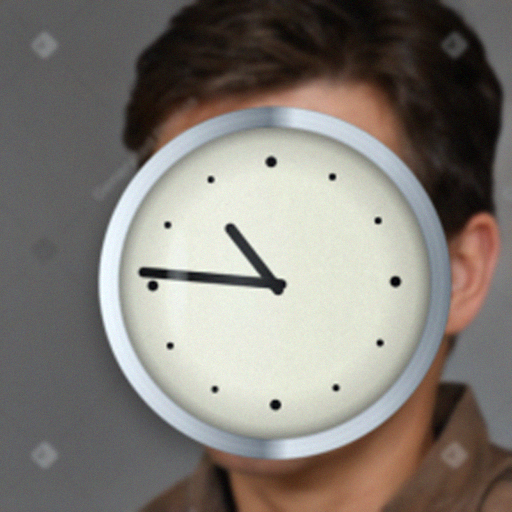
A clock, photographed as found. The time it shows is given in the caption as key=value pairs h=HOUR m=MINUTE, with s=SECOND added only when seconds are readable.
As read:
h=10 m=46
